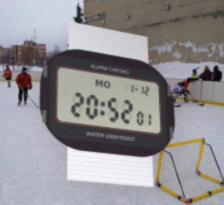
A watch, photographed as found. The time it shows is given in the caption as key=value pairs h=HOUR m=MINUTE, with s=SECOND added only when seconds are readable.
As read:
h=20 m=52 s=1
